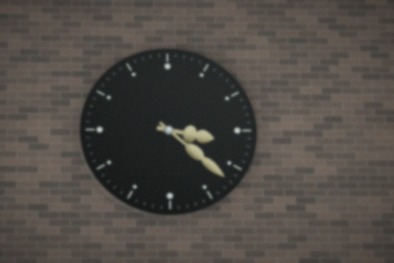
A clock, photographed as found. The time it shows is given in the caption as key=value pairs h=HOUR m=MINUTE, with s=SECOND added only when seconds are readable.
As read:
h=3 m=22
